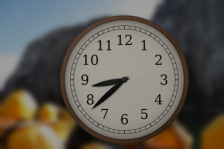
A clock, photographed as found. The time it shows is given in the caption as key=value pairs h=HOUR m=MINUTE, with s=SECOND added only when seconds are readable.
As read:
h=8 m=38
